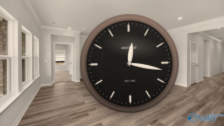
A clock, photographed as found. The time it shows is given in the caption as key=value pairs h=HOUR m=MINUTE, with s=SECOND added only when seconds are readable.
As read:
h=12 m=17
